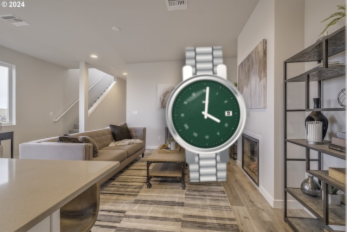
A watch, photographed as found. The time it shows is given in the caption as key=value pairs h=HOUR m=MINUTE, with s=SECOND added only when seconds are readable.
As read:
h=4 m=1
